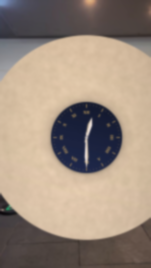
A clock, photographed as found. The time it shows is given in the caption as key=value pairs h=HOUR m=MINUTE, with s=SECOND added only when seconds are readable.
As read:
h=12 m=30
